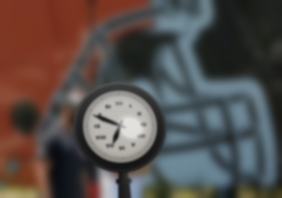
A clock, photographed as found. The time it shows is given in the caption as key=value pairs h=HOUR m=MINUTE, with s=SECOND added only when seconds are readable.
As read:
h=6 m=49
